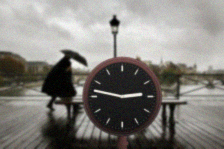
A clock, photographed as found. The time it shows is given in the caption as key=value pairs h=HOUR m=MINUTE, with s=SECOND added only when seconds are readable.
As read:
h=2 m=47
